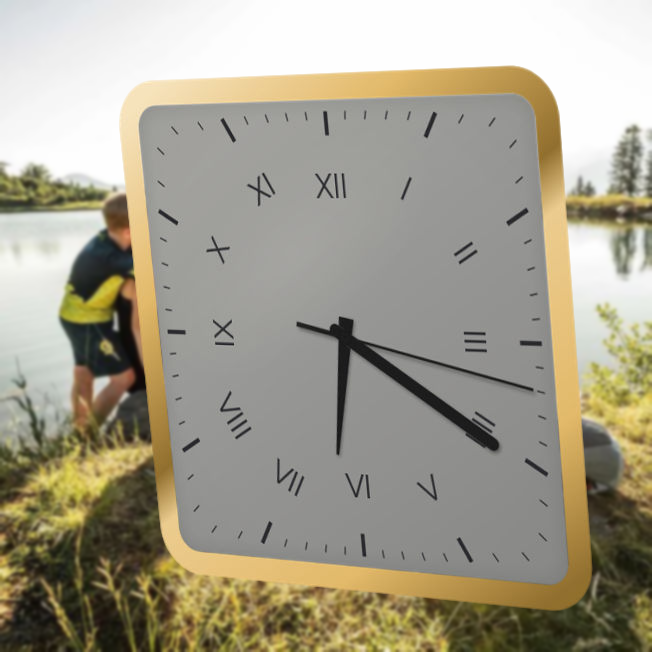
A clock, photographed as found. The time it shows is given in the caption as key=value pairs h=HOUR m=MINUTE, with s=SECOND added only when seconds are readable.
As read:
h=6 m=20 s=17
